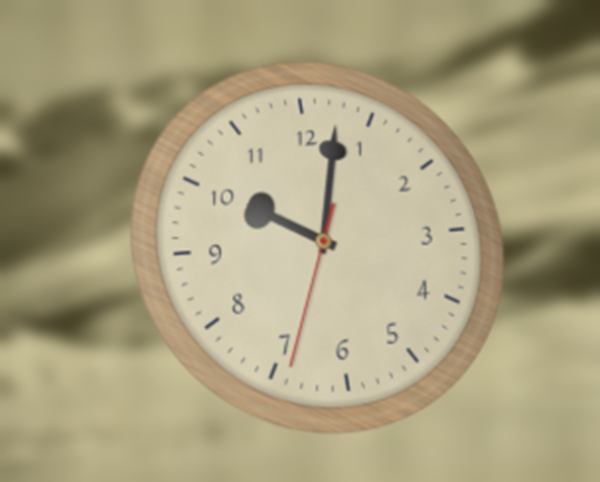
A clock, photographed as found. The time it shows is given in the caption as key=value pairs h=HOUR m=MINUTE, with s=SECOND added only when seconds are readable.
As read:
h=10 m=2 s=34
